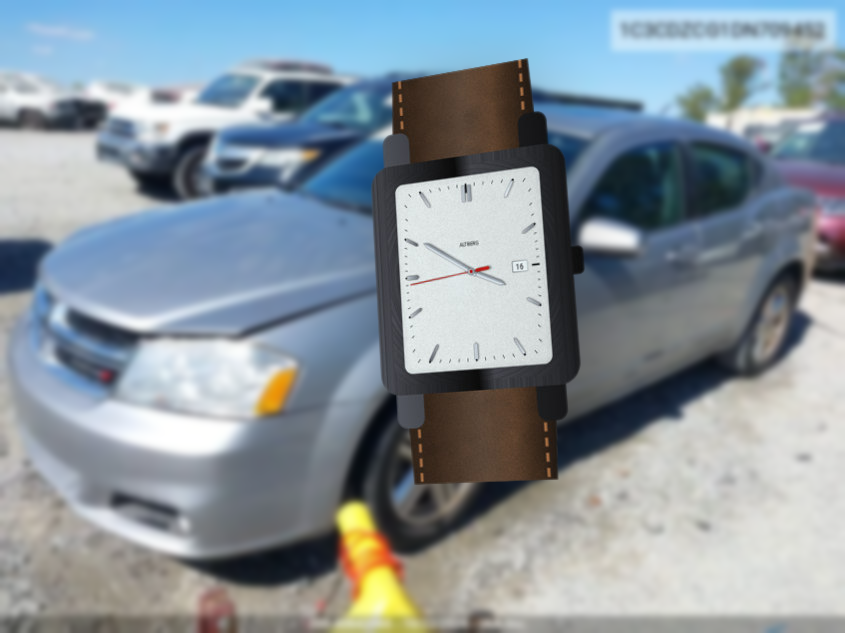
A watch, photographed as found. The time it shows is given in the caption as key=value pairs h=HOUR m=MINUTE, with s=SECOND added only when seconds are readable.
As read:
h=3 m=50 s=44
